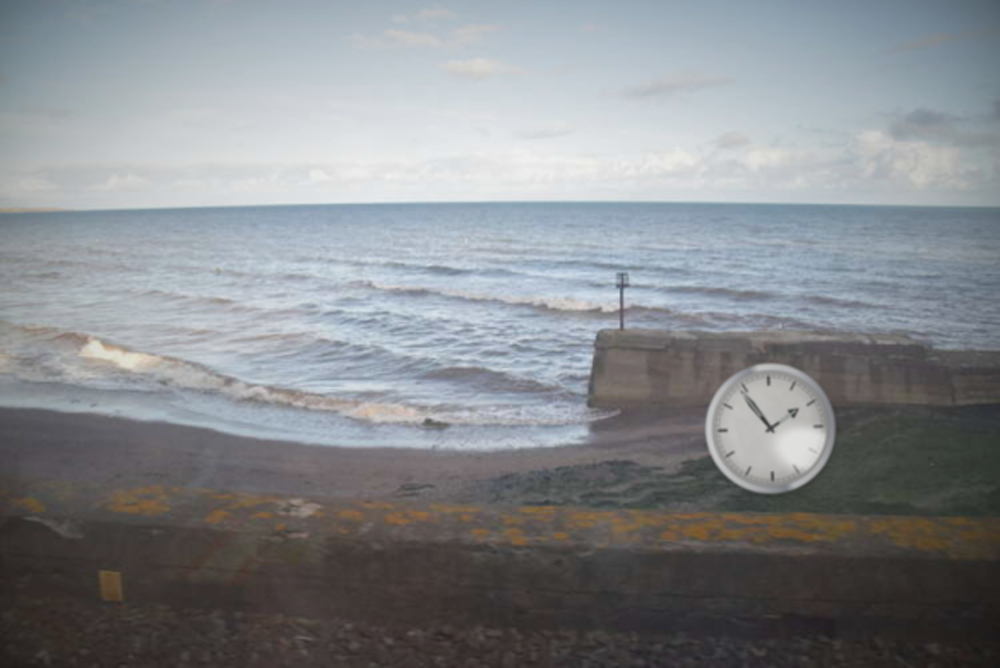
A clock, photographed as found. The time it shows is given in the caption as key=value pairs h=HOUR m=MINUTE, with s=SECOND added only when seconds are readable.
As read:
h=1 m=54
